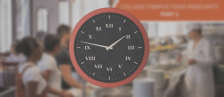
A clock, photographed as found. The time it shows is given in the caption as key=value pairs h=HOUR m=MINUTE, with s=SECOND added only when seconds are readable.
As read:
h=1 m=47
